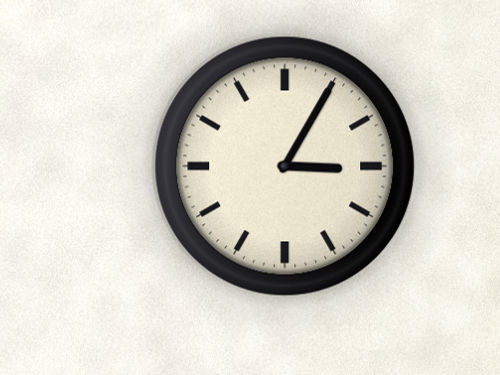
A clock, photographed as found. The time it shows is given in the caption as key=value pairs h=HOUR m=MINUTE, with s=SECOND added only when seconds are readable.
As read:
h=3 m=5
